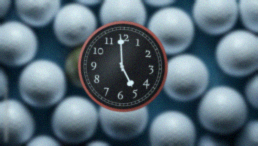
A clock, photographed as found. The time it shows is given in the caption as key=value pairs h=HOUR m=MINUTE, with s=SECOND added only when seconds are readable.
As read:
h=4 m=59
